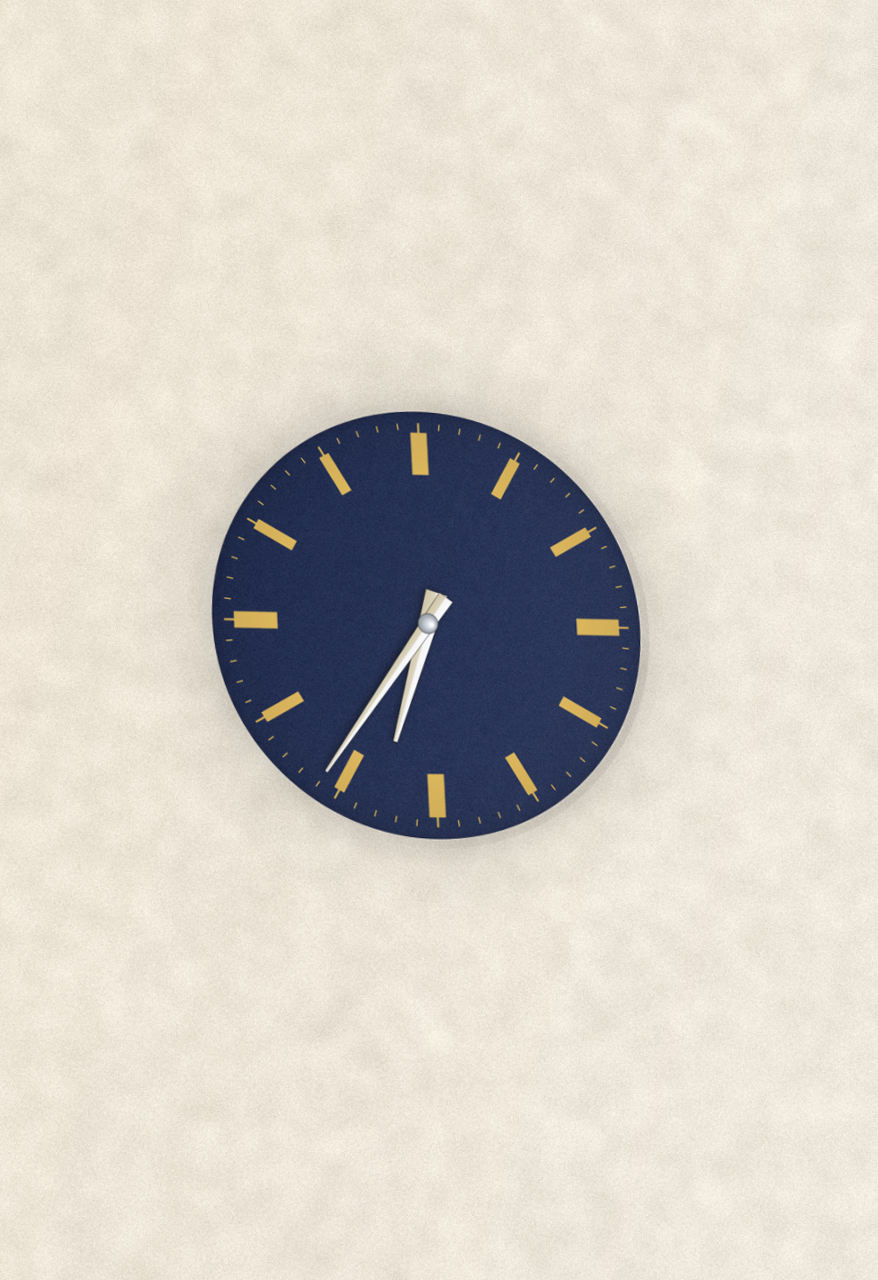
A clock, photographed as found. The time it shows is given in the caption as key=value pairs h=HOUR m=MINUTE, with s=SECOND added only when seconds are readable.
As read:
h=6 m=36
